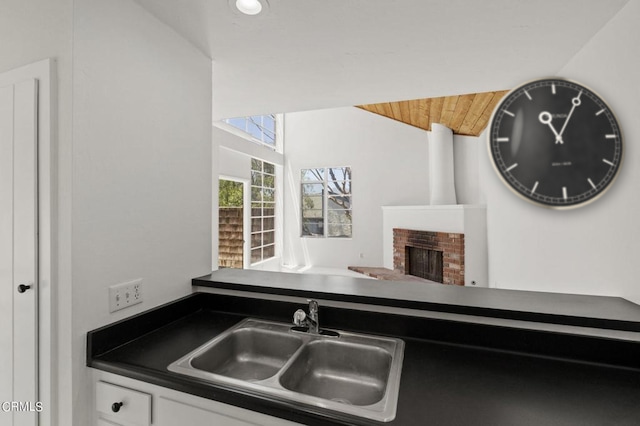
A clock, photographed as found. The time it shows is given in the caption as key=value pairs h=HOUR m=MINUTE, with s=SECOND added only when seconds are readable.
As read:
h=11 m=5
